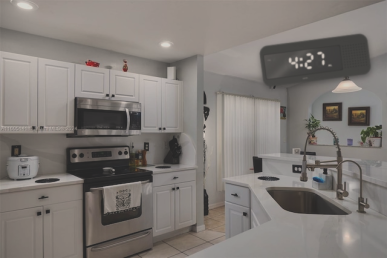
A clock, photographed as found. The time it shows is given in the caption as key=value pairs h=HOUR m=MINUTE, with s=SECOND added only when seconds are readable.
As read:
h=4 m=27
